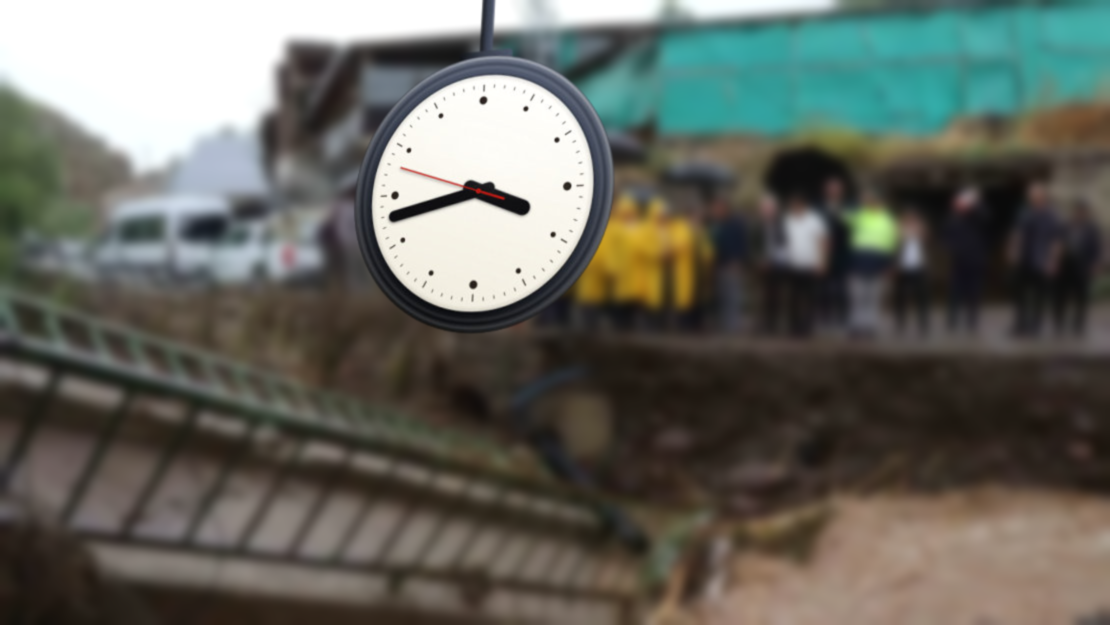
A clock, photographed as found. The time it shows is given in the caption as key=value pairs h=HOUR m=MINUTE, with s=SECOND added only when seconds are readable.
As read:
h=3 m=42 s=48
